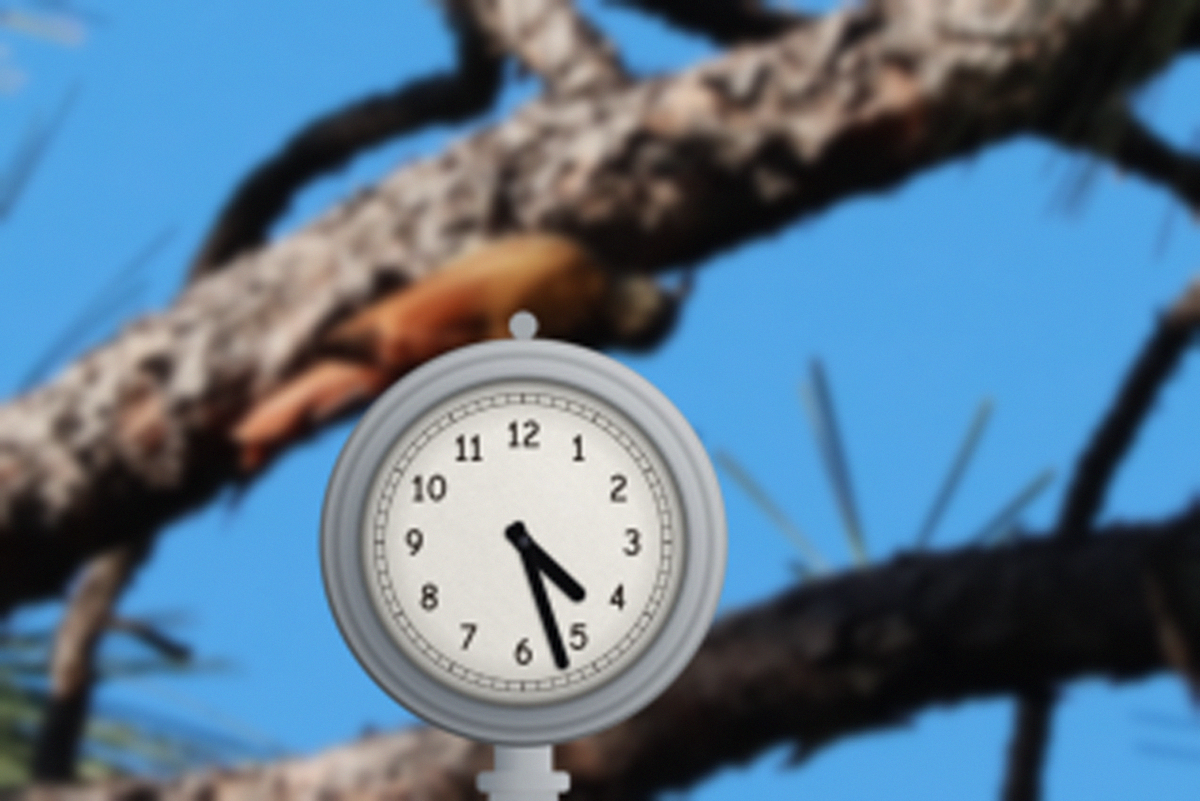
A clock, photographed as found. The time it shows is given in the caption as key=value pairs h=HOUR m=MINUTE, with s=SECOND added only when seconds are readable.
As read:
h=4 m=27
